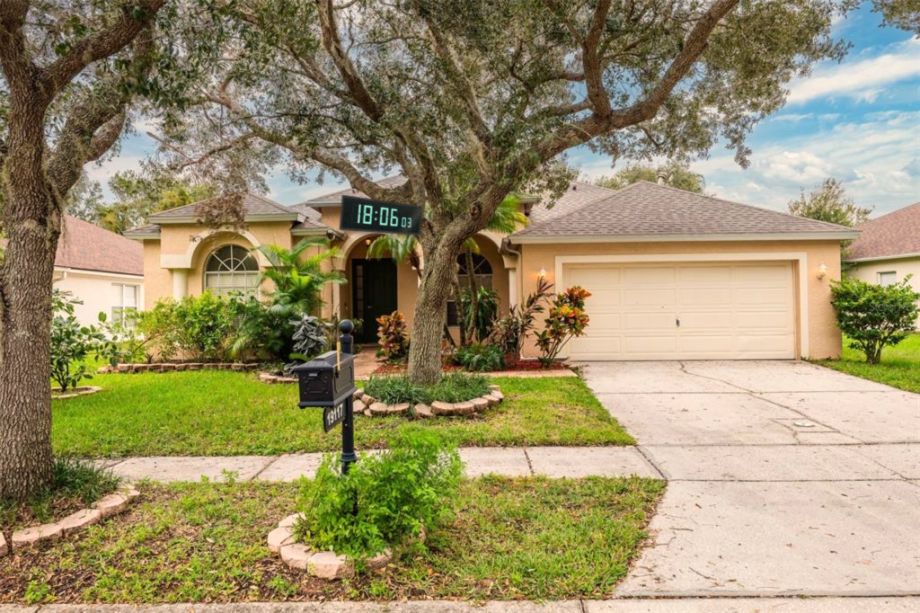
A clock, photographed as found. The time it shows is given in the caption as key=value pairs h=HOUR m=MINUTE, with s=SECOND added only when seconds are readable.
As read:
h=18 m=6 s=3
